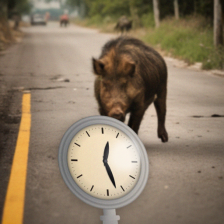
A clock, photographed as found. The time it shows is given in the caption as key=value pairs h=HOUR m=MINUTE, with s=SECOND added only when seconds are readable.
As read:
h=12 m=27
